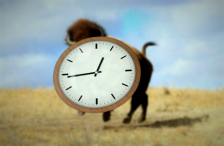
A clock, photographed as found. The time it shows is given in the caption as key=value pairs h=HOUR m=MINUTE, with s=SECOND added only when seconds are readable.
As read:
h=12 m=44
